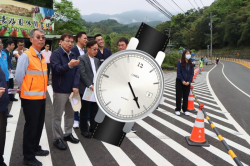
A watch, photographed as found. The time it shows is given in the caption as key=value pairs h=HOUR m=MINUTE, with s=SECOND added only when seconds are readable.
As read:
h=4 m=22
